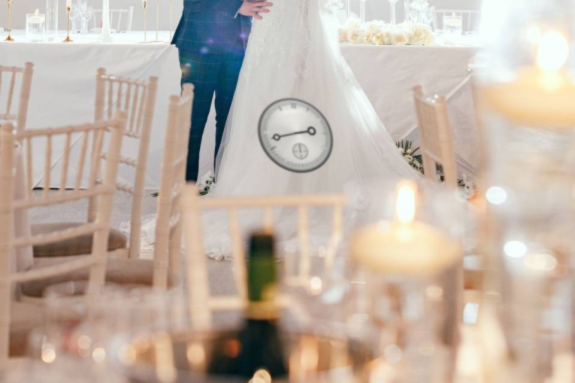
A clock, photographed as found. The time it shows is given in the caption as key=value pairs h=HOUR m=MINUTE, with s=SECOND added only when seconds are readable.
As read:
h=2 m=43
